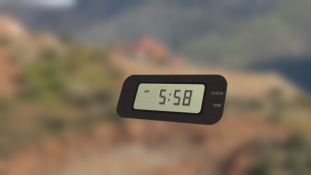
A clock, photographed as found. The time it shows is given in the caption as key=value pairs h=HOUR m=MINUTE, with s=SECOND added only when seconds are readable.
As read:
h=5 m=58
